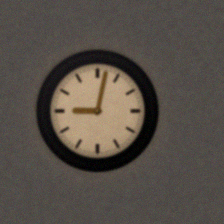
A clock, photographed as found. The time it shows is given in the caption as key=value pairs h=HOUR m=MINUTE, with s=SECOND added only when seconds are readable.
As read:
h=9 m=2
